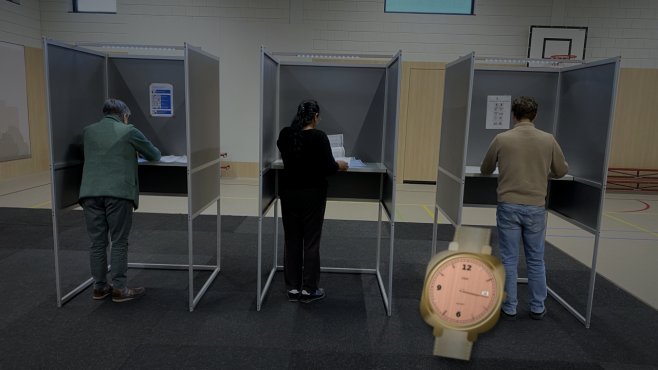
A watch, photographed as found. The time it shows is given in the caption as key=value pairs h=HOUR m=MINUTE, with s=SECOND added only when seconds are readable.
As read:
h=3 m=16
